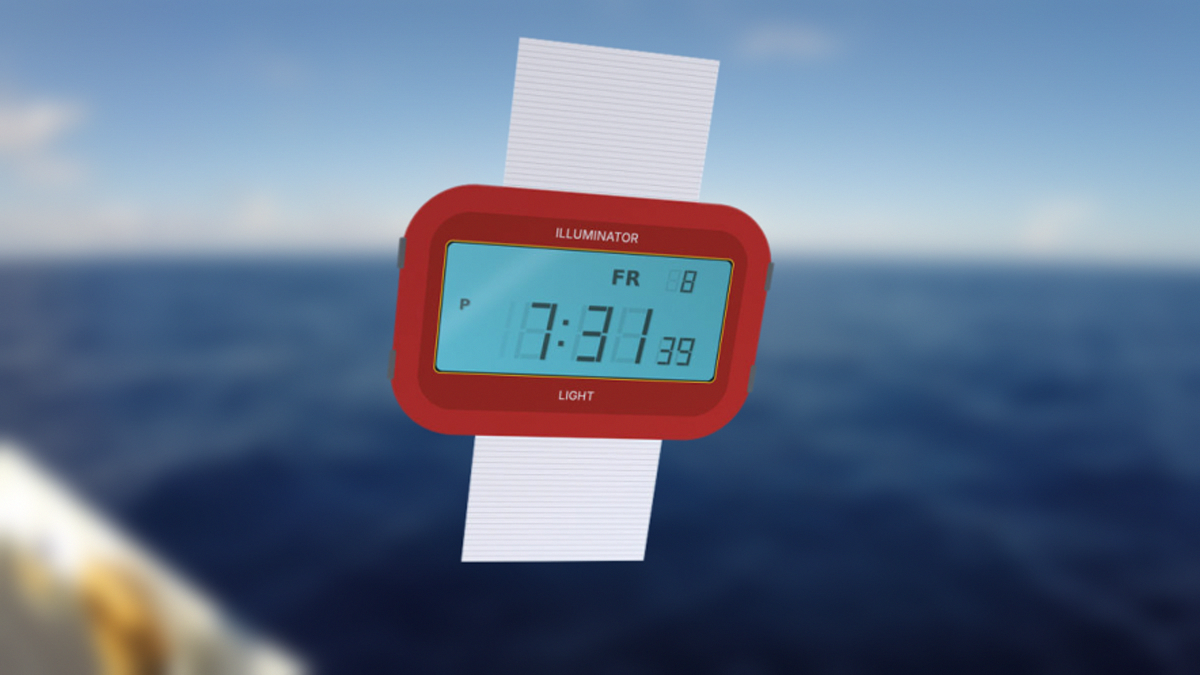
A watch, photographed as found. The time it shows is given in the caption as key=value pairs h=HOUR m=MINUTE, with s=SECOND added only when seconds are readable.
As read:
h=7 m=31 s=39
